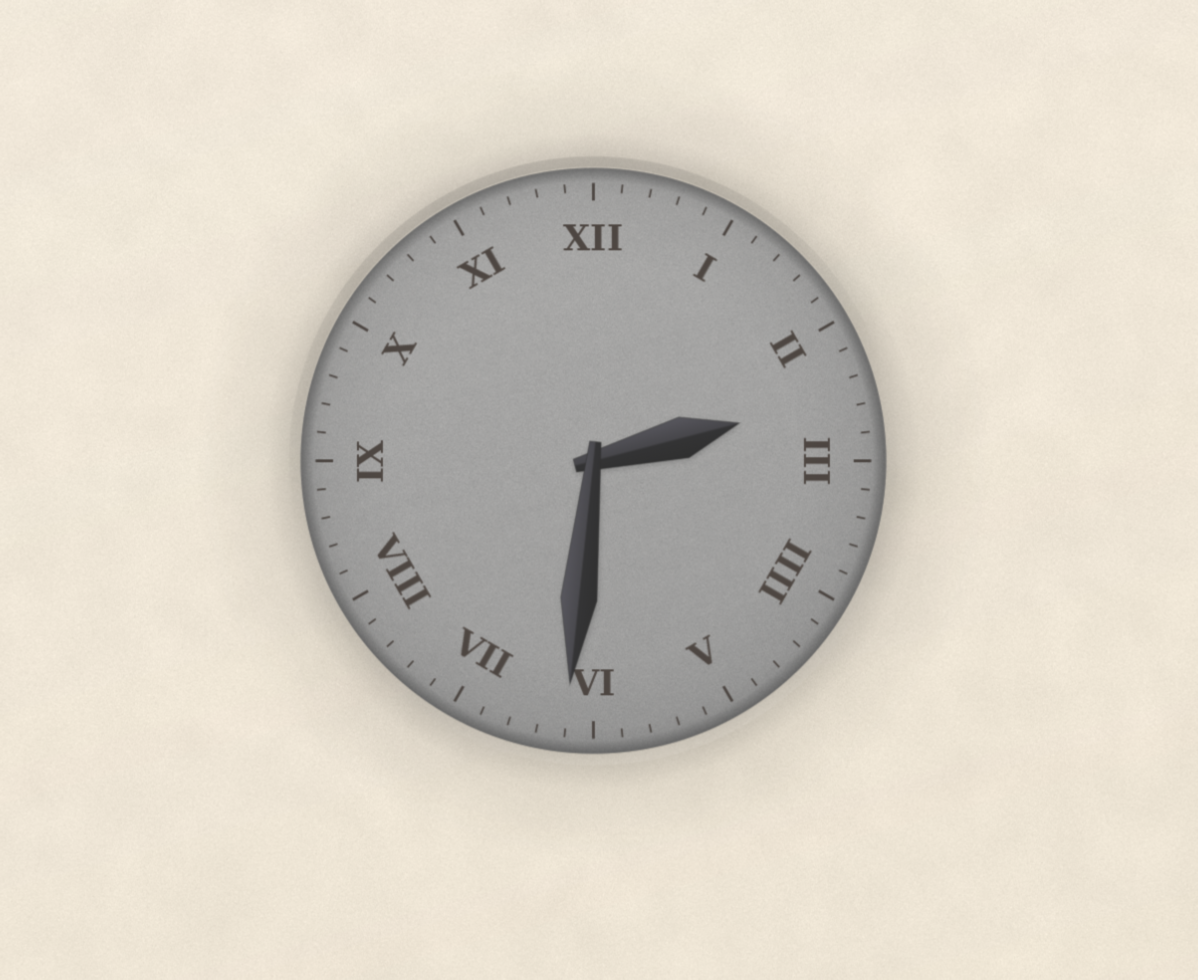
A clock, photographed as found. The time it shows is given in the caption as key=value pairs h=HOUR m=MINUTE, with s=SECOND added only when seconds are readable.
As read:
h=2 m=31
